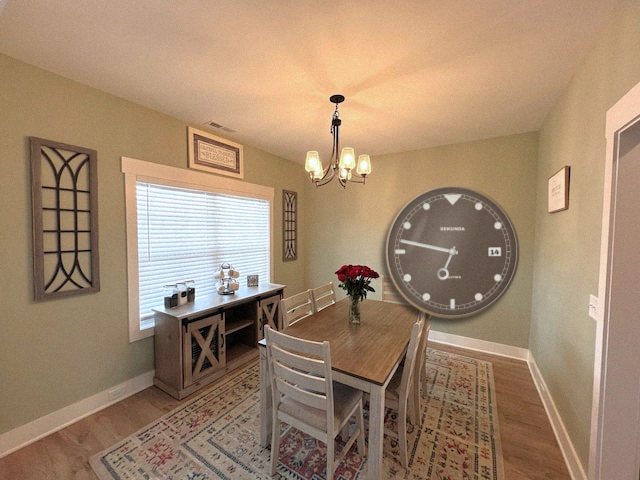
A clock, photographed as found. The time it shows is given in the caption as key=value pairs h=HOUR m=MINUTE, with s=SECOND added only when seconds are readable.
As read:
h=6 m=47
